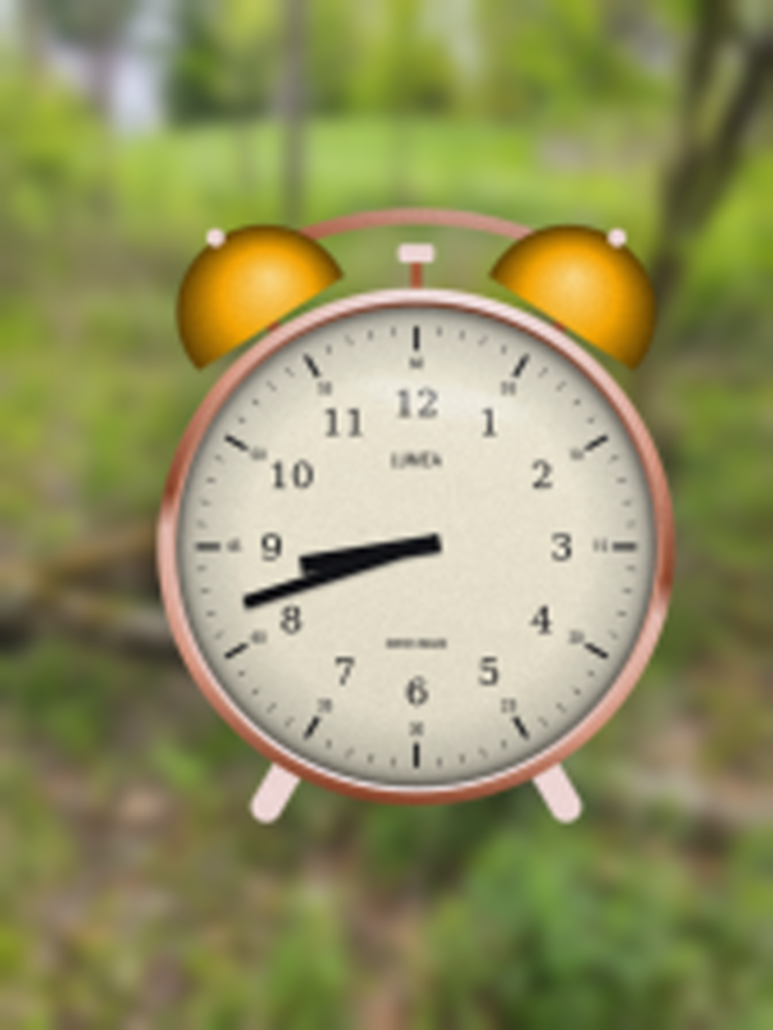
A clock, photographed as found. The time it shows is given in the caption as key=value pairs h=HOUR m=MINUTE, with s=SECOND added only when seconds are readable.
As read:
h=8 m=42
